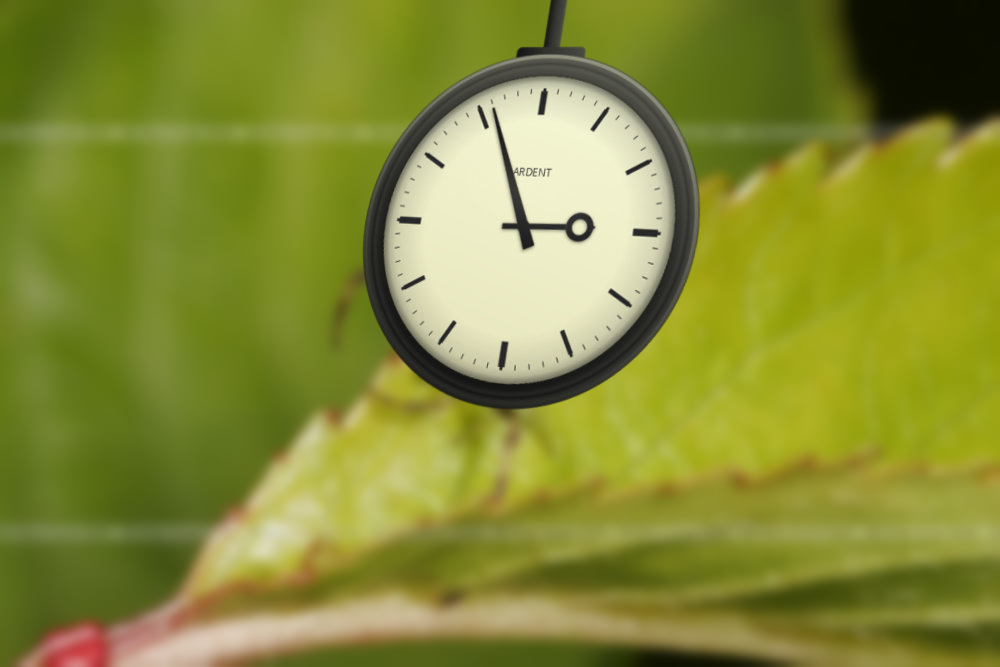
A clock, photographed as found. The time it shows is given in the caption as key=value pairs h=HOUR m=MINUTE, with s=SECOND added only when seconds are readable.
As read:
h=2 m=56
